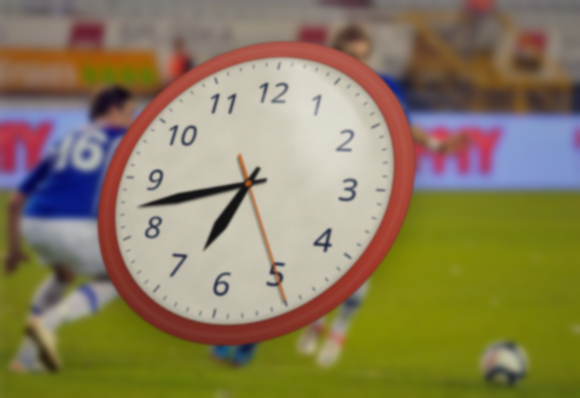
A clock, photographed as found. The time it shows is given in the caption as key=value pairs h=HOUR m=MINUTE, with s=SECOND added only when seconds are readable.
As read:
h=6 m=42 s=25
